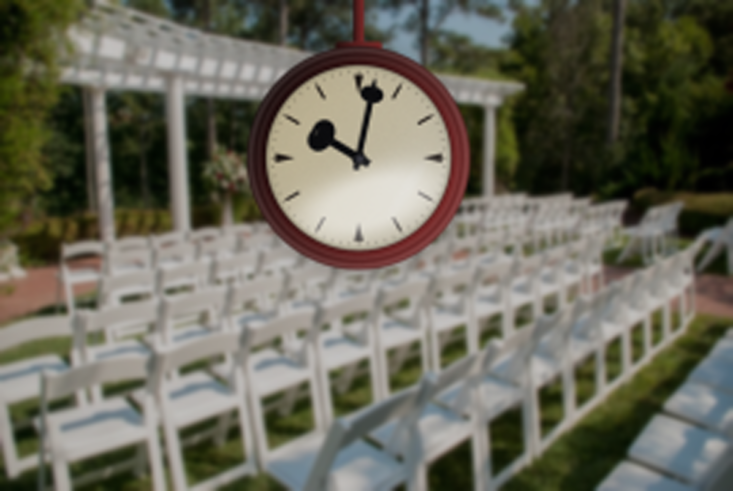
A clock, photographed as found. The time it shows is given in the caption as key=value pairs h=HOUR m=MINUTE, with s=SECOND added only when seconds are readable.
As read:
h=10 m=2
